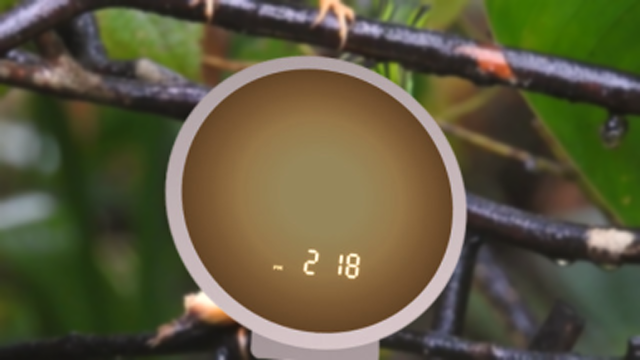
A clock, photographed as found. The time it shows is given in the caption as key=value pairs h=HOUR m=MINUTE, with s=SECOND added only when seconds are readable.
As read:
h=2 m=18
